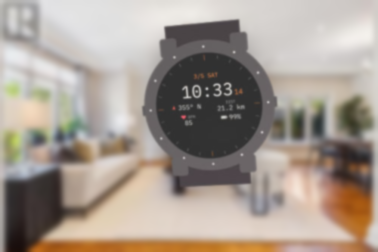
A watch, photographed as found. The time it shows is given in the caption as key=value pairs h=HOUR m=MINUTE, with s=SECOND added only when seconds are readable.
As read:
h=10 m=33
